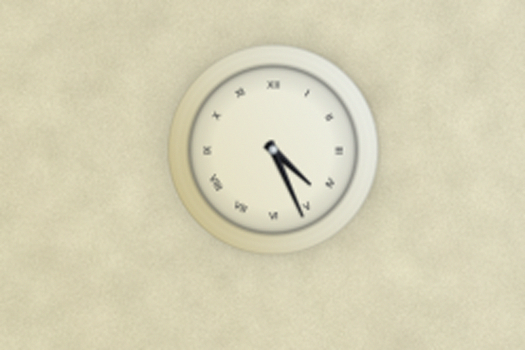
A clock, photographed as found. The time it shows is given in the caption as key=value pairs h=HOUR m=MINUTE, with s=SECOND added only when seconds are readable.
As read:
h=4 m=26
